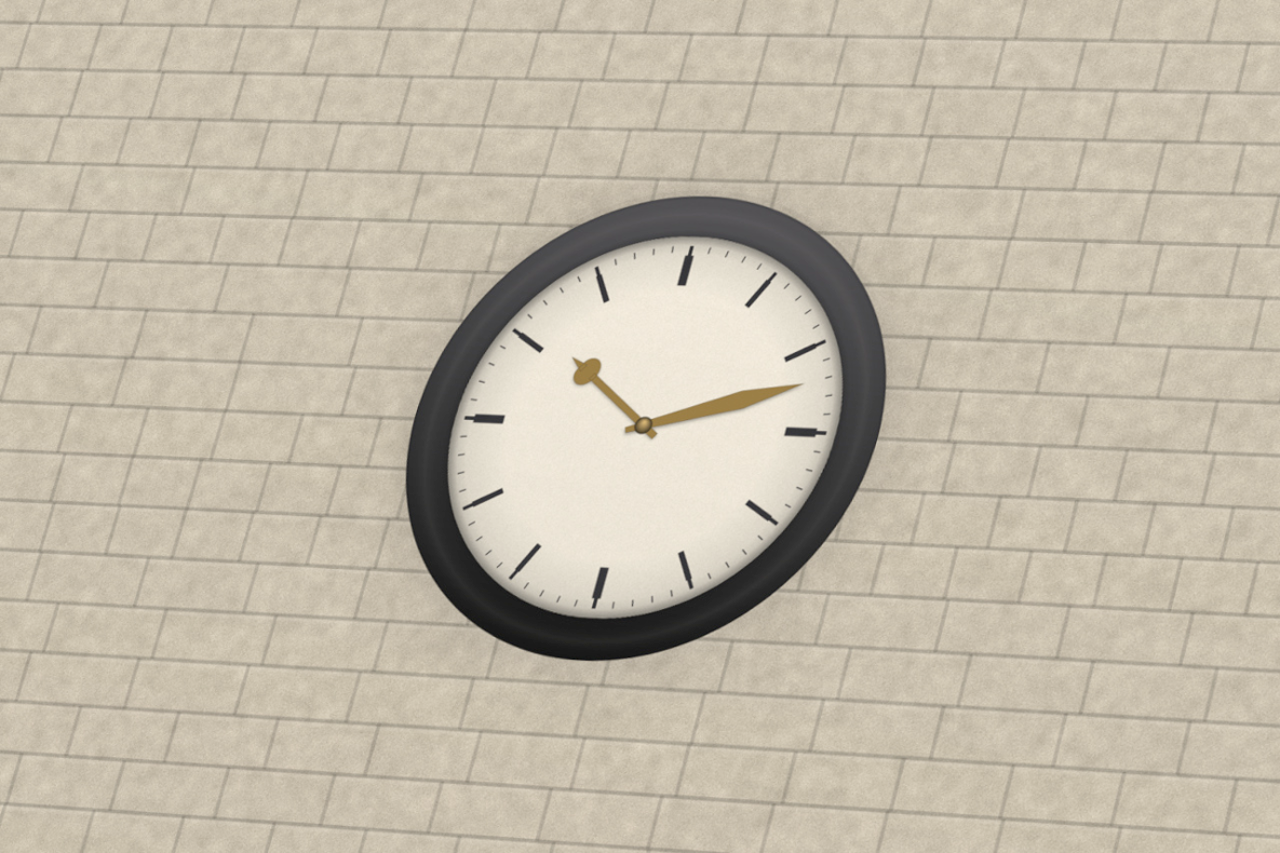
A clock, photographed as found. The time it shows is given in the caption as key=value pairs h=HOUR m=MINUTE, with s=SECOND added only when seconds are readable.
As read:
h=10 m=12
